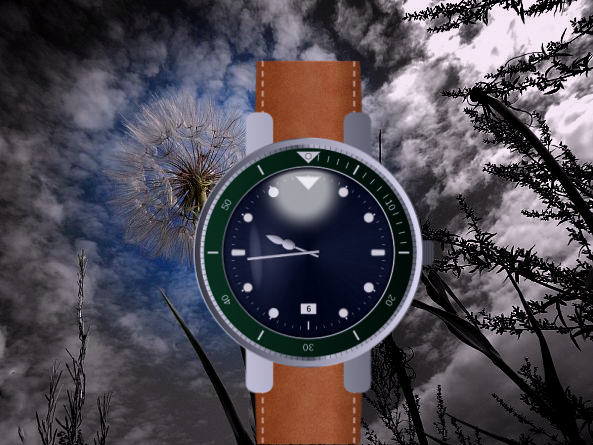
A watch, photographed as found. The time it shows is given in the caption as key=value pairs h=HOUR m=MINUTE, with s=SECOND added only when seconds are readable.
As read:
h=9 m=44
